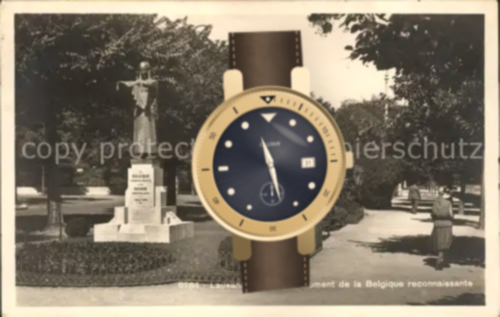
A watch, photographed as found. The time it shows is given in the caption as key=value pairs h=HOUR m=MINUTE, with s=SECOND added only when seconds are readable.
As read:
h=11 m=28
